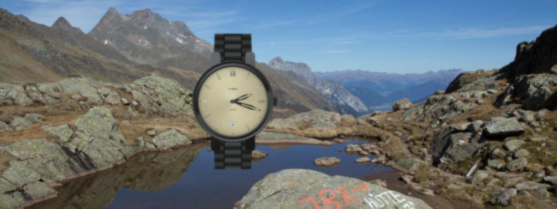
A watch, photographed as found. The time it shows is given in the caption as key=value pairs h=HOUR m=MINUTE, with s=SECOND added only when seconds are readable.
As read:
h=2 m=18
